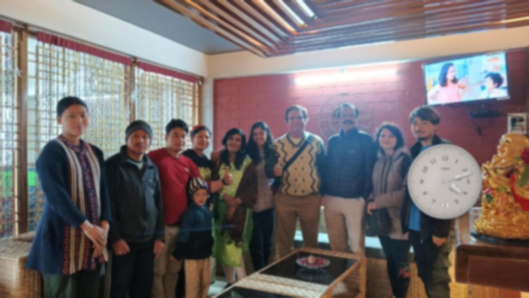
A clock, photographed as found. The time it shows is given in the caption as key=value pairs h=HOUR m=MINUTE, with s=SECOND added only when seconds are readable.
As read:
h=4 m=12
